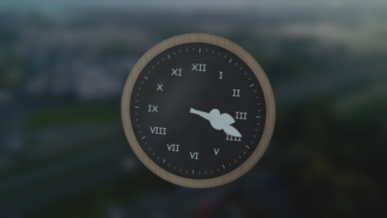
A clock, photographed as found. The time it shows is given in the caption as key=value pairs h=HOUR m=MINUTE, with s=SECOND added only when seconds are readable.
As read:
h=3 m=19
